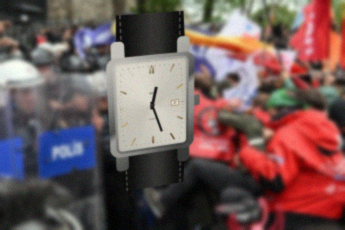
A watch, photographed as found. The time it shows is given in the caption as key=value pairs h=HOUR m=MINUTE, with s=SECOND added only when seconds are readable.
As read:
h=12 m=27
